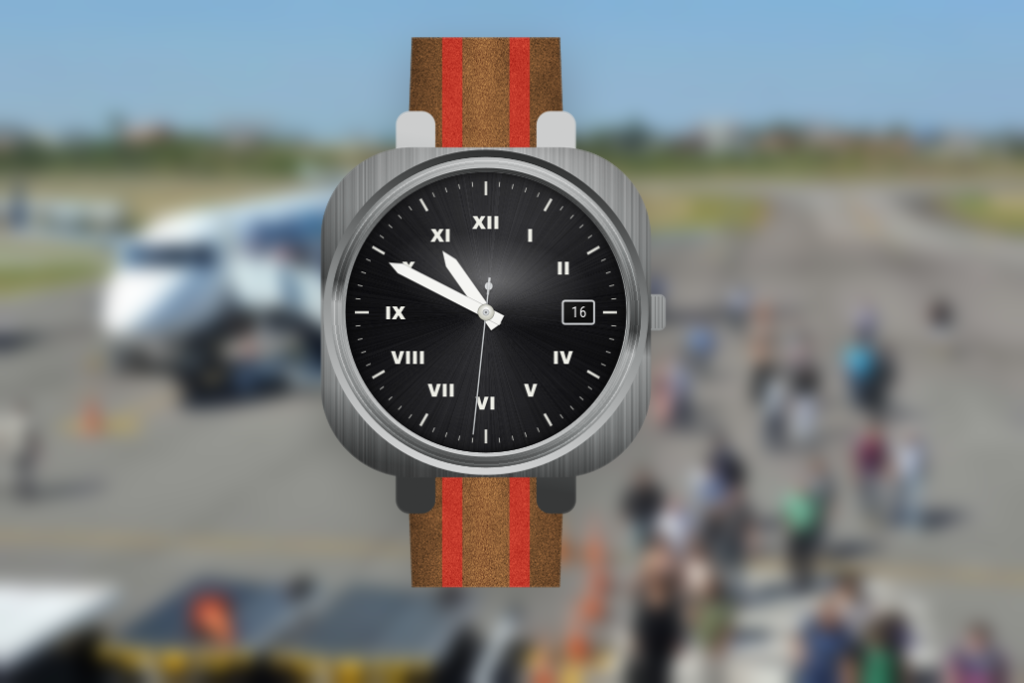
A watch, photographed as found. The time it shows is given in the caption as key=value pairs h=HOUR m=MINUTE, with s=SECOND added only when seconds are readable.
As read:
h=10 m=49 s=31
